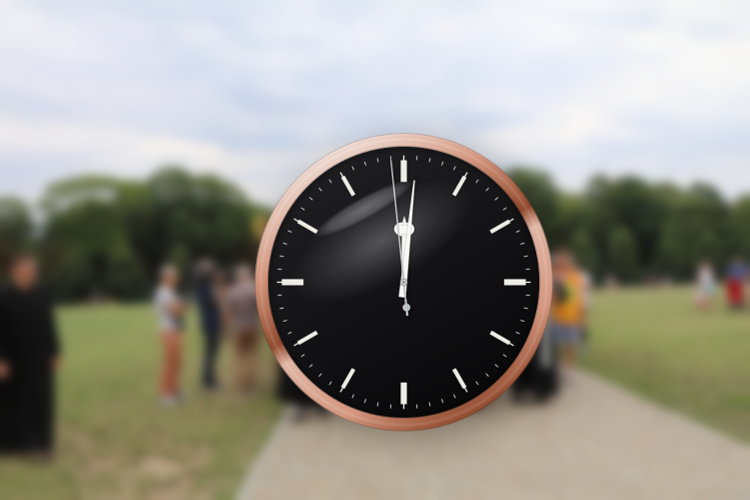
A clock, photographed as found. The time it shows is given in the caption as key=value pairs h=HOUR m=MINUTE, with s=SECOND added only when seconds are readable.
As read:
h=12 m=0 s=59
